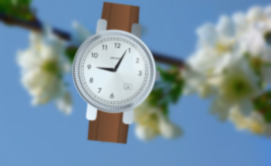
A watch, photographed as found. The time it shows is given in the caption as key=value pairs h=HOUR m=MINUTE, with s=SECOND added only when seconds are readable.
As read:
h=9 m=4
